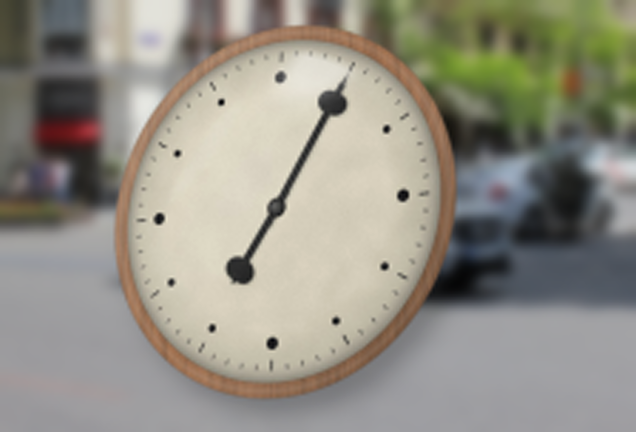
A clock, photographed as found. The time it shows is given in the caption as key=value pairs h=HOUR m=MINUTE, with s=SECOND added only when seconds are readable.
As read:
h=7 m=5
